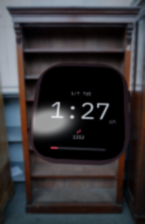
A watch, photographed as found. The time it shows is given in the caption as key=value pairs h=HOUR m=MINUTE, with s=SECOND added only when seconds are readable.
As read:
h=1 m=27
